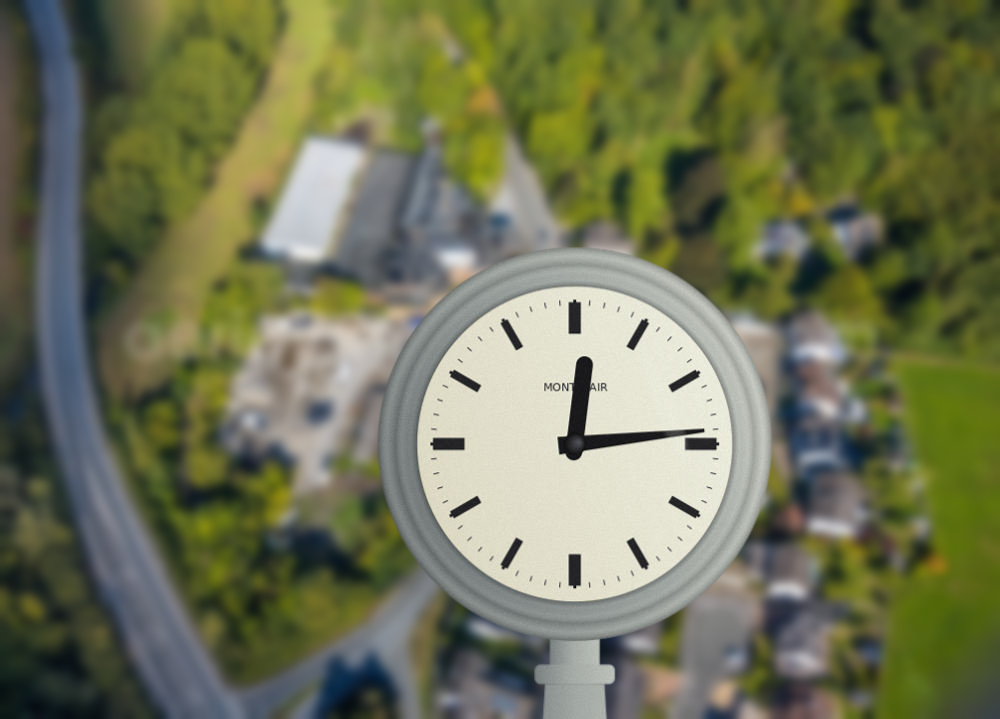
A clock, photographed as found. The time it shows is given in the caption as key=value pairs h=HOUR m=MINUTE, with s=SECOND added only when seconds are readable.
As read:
h=12 m=14
